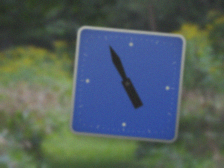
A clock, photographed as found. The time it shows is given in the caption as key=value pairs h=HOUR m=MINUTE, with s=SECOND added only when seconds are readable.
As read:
h=4 m=55
